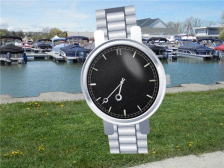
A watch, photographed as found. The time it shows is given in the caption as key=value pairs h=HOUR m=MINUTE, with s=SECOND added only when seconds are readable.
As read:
h=6 m=38
